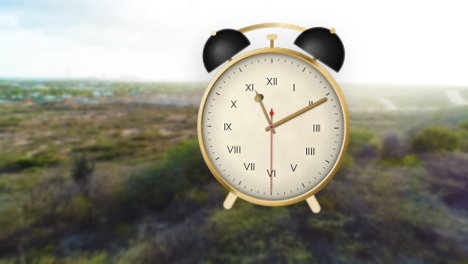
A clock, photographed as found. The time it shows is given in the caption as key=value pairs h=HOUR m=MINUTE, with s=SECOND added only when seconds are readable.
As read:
h=11 m=10 s=30
